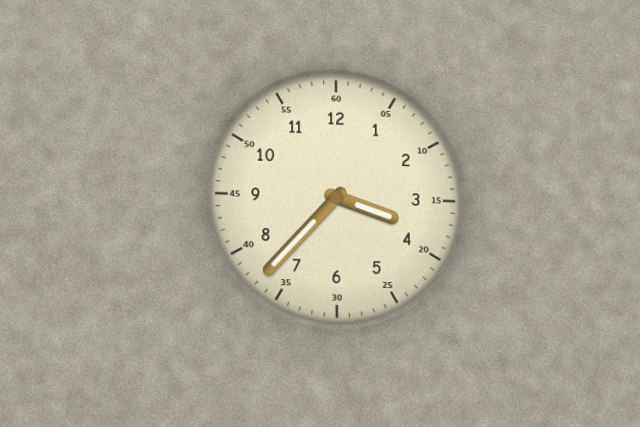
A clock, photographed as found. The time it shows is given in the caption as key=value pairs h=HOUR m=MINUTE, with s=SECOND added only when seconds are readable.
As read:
h=3 m=37
